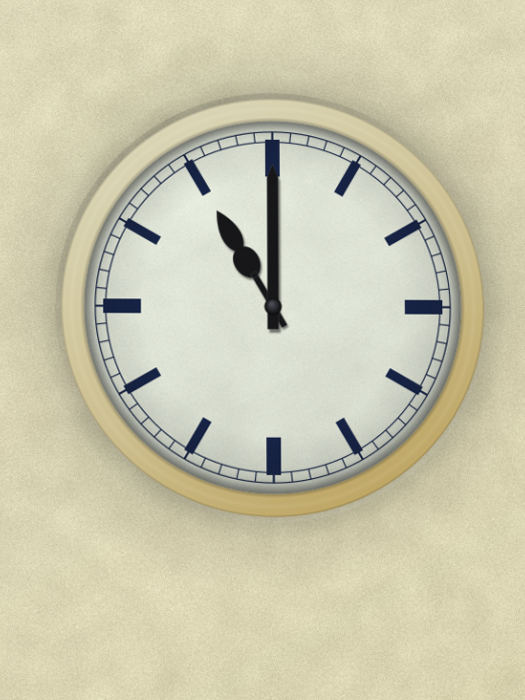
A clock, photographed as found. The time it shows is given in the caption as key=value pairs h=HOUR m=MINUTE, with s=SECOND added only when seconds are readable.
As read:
h=11 m=0
